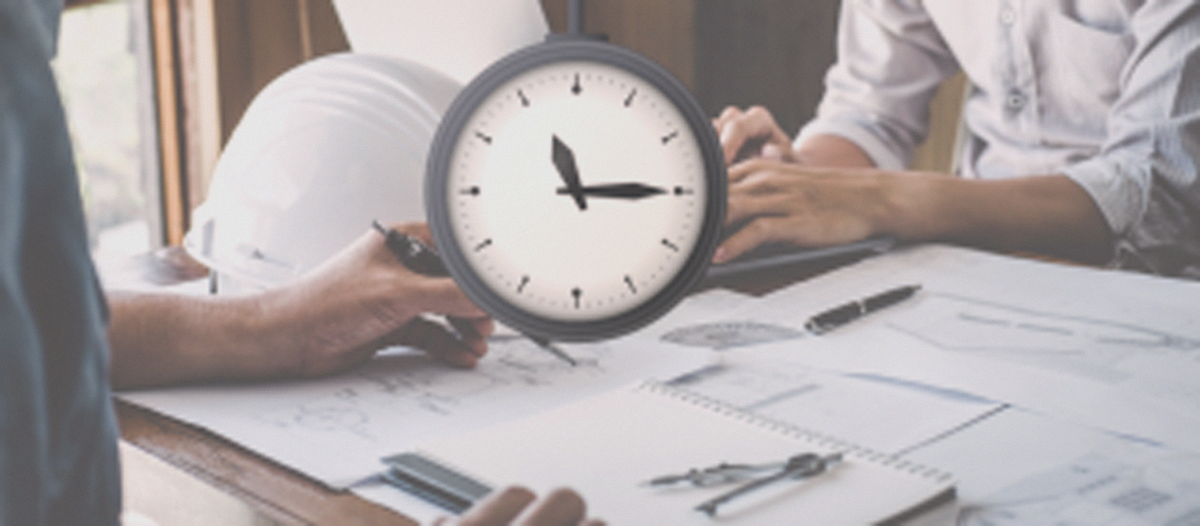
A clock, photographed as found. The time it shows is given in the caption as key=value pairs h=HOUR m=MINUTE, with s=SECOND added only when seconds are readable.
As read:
h=11 m=15
